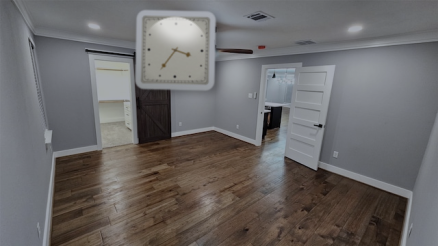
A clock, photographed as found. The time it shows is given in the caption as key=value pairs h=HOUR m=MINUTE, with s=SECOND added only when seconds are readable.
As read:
h=3 m=36
